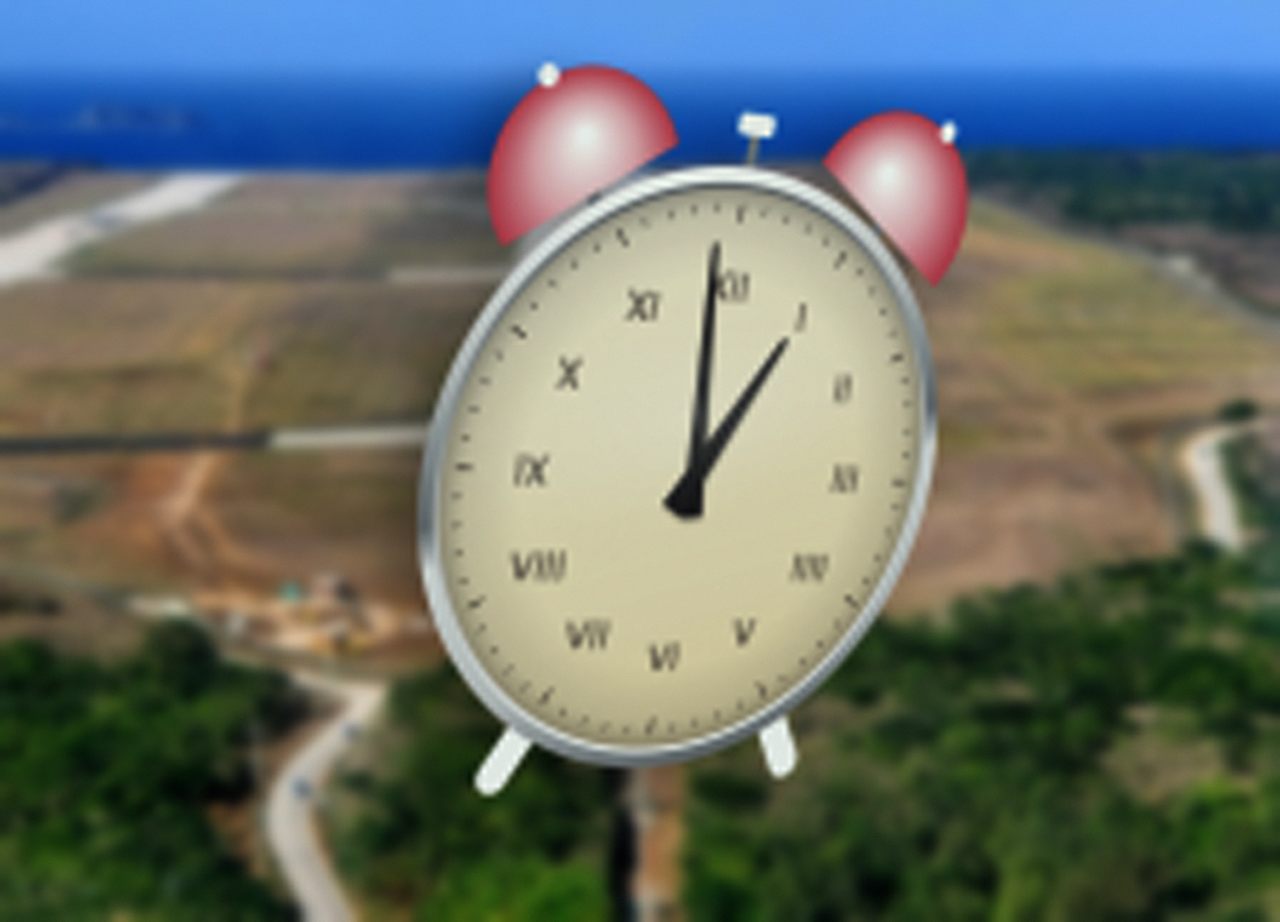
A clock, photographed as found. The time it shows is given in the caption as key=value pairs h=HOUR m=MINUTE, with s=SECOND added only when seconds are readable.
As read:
h=12 m=59
